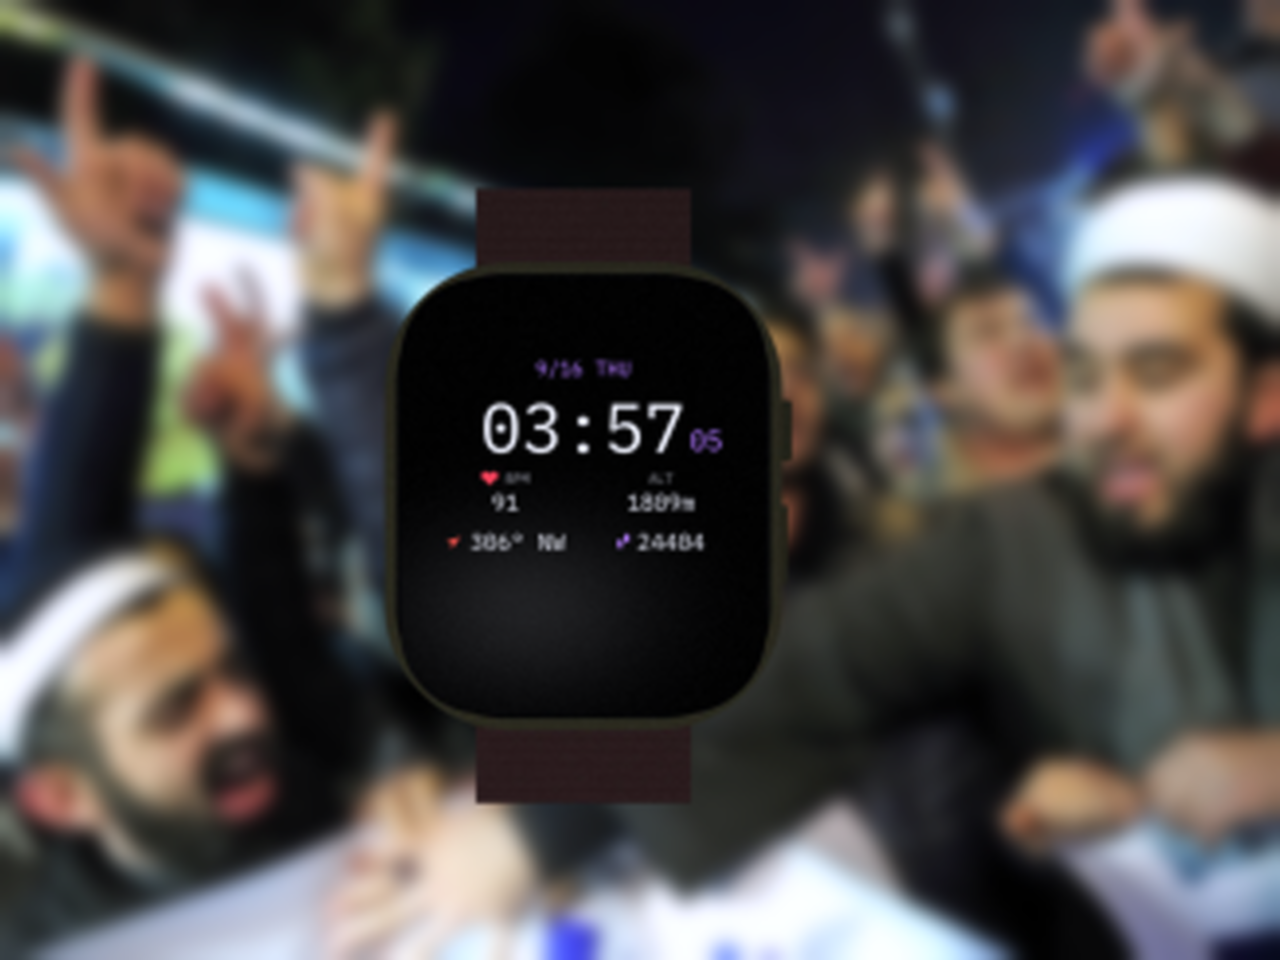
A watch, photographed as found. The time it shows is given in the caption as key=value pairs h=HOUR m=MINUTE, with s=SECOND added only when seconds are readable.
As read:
h=3 m=57
